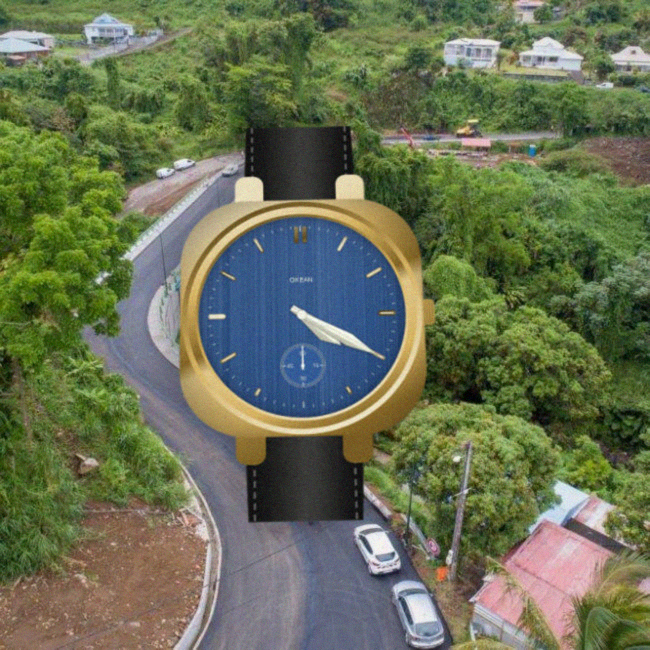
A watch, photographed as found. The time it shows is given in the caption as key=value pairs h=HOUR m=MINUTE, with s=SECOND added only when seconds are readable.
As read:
h=4 m=20
